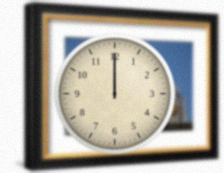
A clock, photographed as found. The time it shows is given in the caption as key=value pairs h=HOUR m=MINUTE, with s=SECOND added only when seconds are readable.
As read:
h=12 m=0
